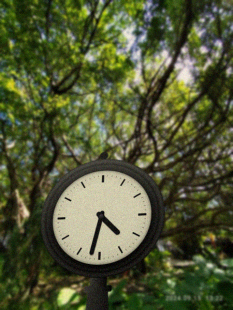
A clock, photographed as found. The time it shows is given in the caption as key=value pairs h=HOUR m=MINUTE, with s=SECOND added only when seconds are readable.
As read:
h=4 m=32
